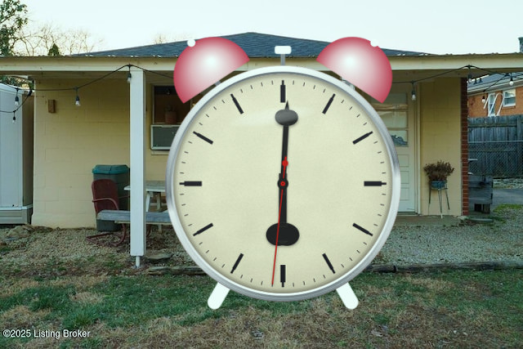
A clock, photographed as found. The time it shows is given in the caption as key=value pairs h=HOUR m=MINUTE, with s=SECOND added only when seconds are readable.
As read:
h=6 m=0 s=31
